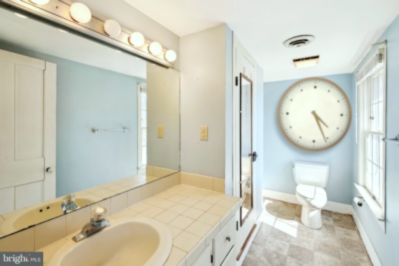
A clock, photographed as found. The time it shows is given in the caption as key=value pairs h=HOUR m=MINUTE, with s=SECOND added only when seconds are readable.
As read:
h=4 m=26
